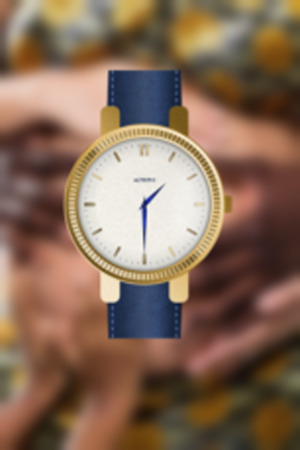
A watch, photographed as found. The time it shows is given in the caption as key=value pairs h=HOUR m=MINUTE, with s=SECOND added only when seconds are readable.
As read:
h=1 m=30
